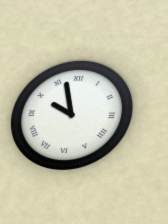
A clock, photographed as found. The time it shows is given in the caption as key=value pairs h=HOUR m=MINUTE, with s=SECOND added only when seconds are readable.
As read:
h=9 m=57
